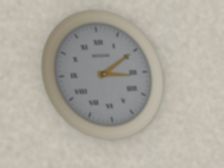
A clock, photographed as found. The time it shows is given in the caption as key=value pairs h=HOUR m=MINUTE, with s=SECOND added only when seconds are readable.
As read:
h=3 m=10
